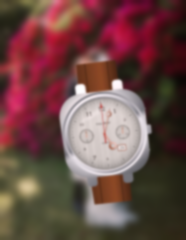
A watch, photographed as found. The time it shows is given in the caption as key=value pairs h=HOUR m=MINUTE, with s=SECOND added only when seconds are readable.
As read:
h=5 m=3
